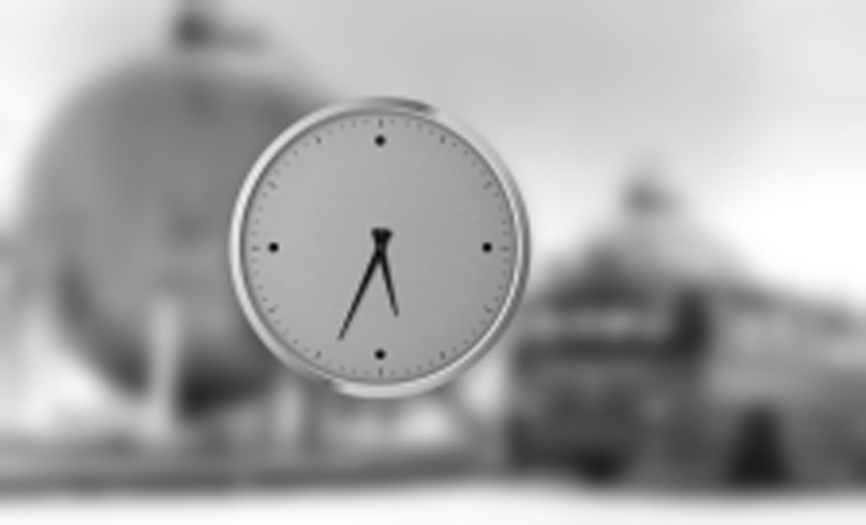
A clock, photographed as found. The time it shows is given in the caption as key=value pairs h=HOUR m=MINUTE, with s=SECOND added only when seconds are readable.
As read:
h=5 m=34
